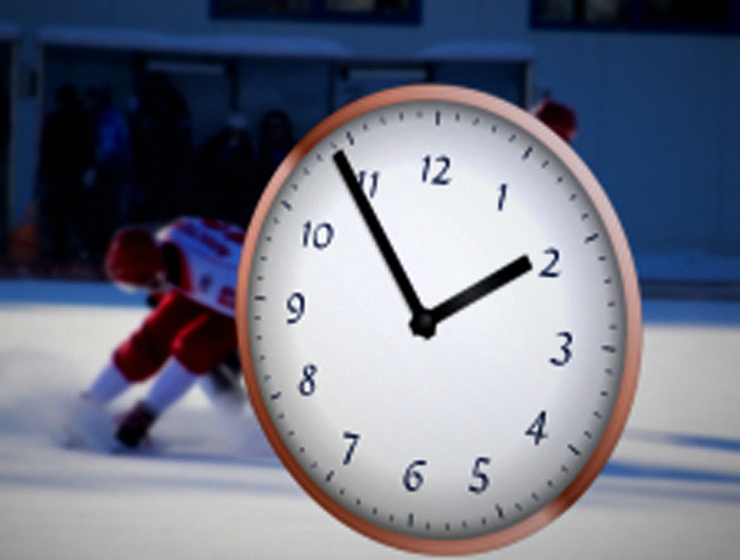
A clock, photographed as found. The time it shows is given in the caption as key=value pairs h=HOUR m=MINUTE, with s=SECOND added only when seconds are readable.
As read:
h=1 m=54
